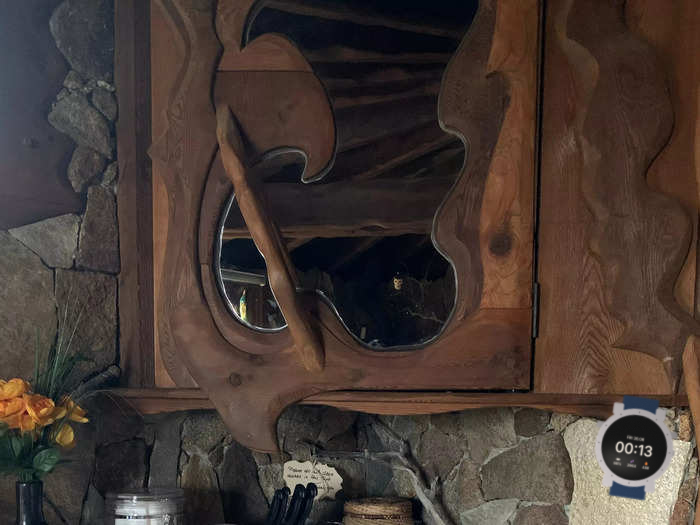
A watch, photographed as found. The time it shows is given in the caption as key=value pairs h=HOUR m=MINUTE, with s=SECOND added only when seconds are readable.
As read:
h=0 m=13
